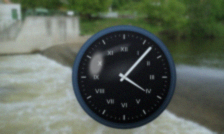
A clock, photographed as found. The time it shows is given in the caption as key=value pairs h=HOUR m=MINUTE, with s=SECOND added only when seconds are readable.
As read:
h=4 m=7
